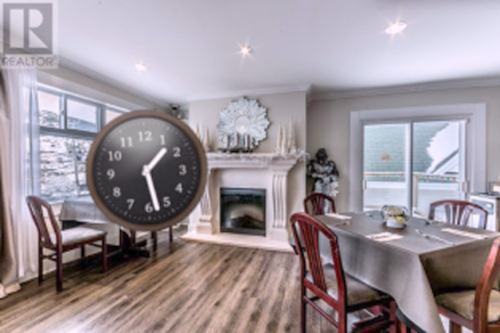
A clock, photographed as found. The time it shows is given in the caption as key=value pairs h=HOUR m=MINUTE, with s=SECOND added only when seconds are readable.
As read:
h=1 m=28
